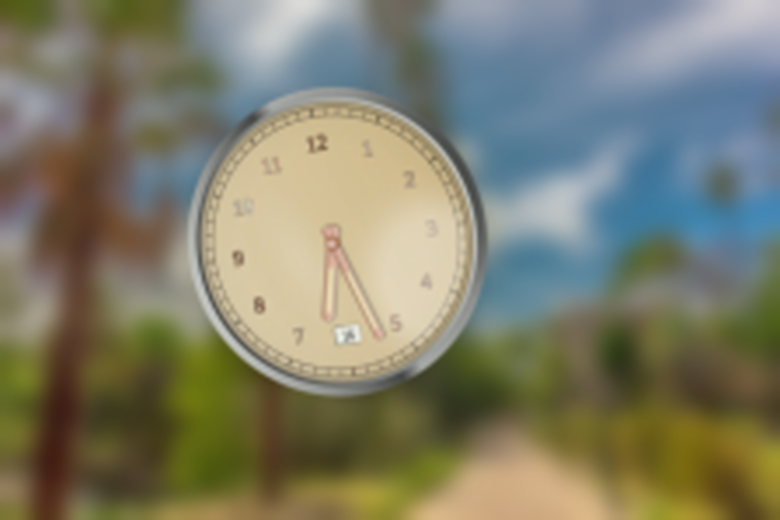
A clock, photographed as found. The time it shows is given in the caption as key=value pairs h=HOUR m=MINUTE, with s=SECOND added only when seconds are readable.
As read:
h=6 m=27
